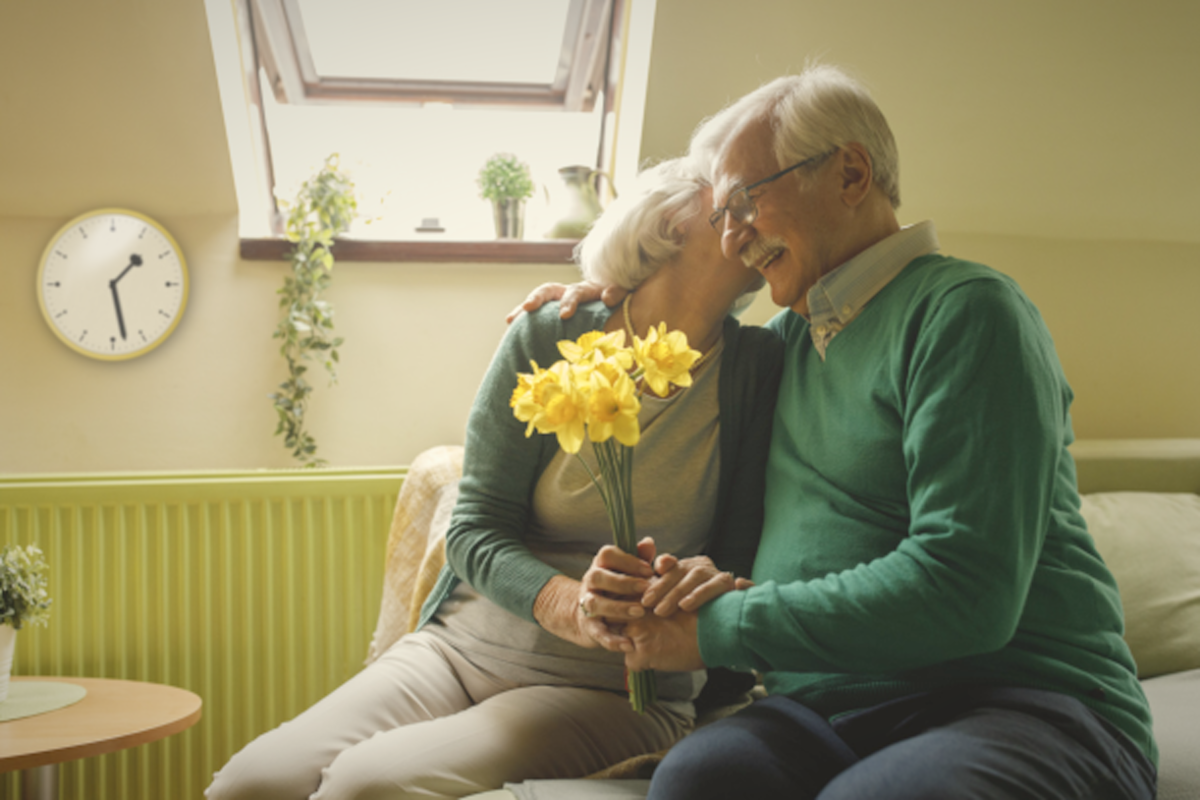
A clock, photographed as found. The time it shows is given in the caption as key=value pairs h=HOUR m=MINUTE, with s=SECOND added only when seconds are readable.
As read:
h=1 m=28
